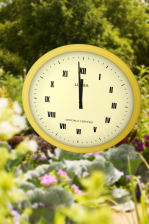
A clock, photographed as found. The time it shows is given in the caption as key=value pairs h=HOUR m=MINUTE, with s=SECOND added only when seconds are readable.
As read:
h=11 m=59
